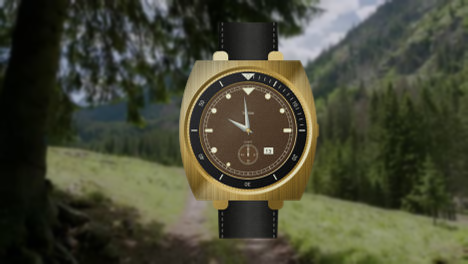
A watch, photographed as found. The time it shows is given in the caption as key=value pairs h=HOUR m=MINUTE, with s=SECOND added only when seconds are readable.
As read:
h=9 m=59
